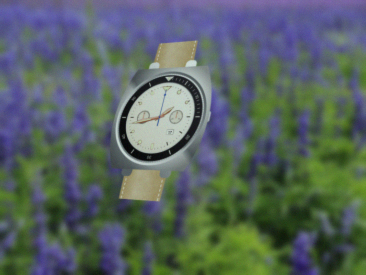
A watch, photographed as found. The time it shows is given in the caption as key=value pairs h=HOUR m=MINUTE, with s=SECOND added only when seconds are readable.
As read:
h=1 m=43
